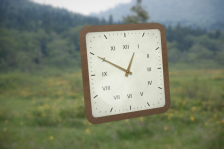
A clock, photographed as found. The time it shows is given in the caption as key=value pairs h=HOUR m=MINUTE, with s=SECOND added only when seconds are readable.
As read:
h=12 m=50
